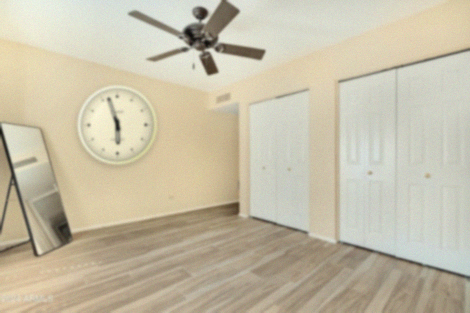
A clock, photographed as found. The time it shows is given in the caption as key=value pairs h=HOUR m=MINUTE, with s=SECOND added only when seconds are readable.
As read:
h=5 m=57
